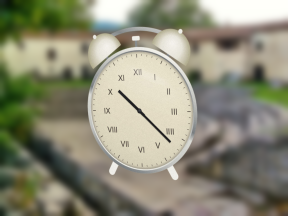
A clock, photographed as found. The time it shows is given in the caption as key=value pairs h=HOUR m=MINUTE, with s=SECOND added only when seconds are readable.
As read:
h=10 m=22
